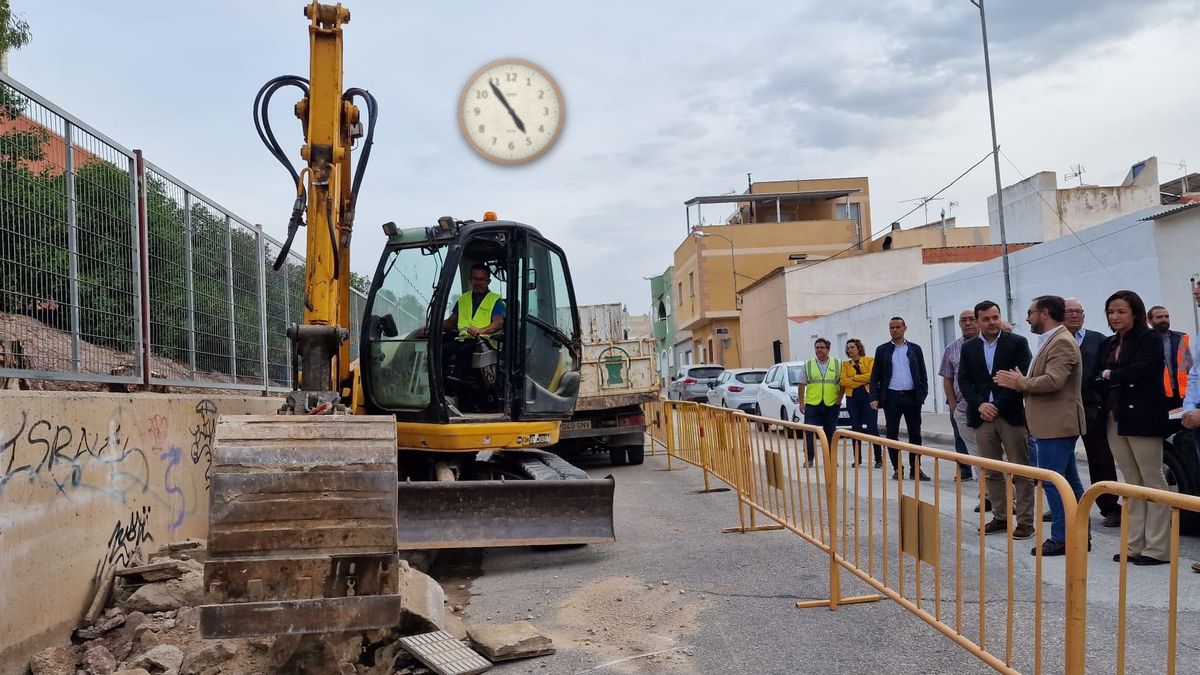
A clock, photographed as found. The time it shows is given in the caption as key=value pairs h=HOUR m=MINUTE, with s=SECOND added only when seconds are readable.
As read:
h=4 m=54
